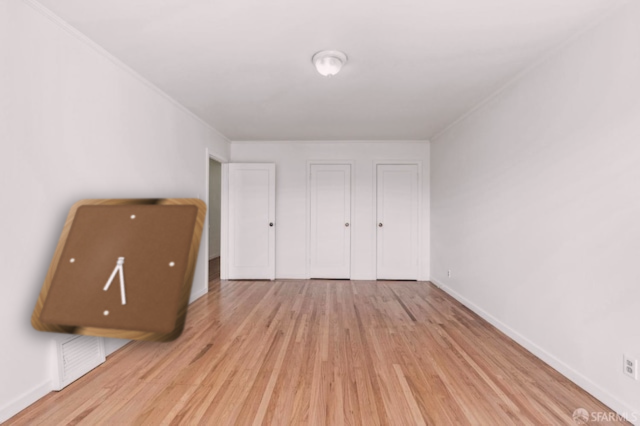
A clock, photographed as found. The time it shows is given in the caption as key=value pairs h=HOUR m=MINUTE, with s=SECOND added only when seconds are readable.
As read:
h=6 m=27
